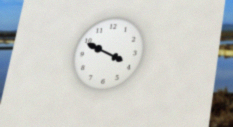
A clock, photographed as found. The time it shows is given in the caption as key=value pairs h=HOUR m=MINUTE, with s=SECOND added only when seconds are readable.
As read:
h=3 m=49
